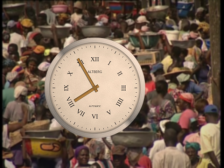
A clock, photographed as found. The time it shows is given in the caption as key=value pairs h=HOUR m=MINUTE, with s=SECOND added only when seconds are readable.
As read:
h=7 m=55
